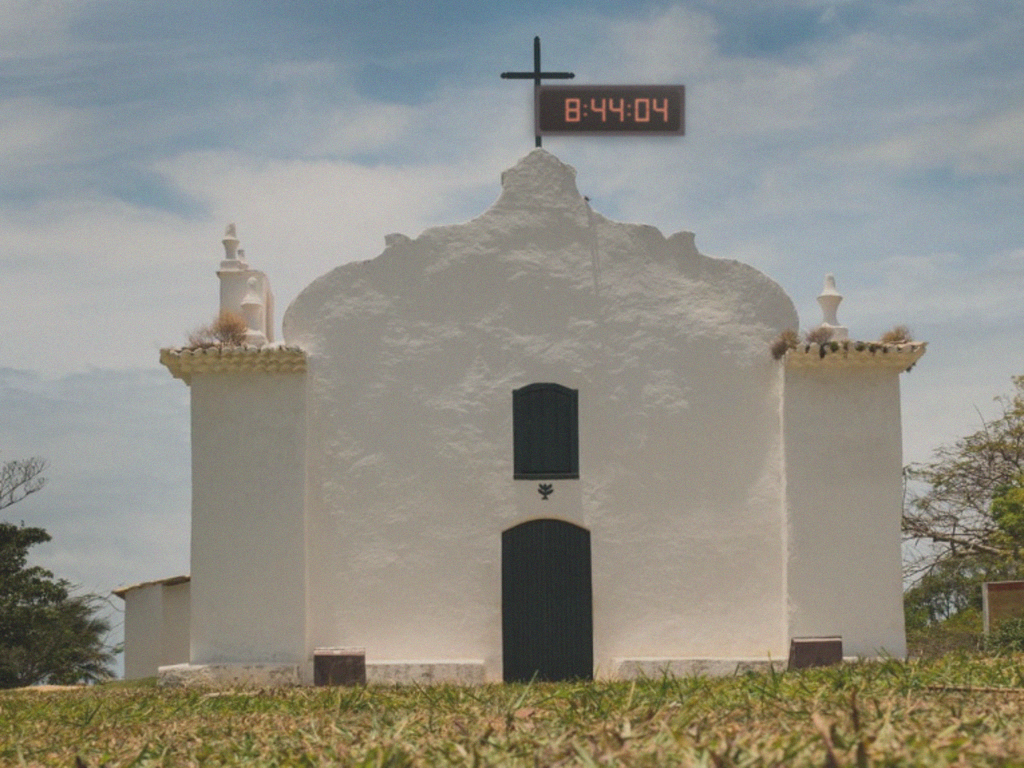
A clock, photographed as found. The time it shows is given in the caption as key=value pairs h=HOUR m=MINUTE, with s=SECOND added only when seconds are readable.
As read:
h=8 m=44 s=4
